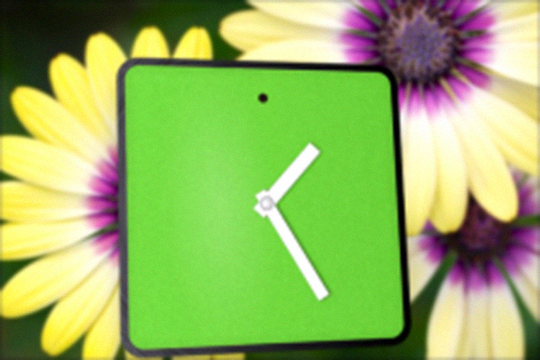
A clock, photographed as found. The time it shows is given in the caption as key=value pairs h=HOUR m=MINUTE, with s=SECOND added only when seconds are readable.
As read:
h=1 m=25
